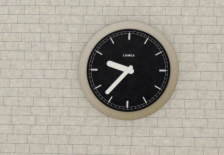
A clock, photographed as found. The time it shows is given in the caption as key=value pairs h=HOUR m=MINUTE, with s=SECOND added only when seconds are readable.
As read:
h=9 m=37
